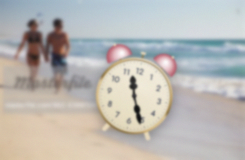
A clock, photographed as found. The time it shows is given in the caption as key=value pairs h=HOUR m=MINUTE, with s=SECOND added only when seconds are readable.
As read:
h=11 m=26
